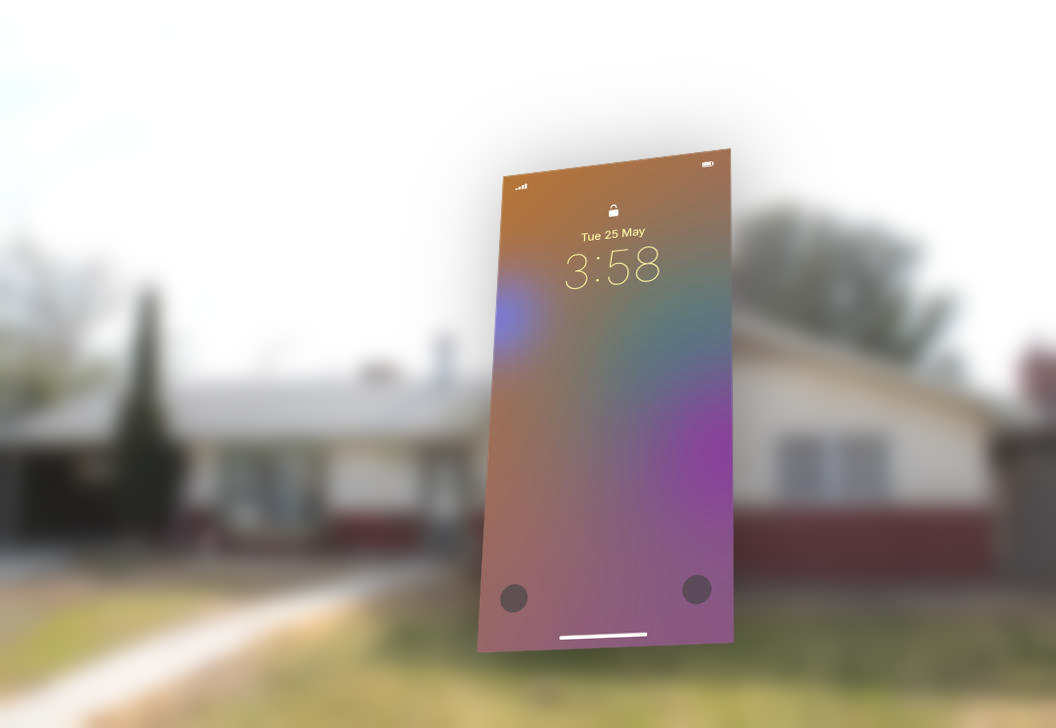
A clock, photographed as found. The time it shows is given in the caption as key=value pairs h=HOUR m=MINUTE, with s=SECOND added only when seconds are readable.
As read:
h=3 m=58
